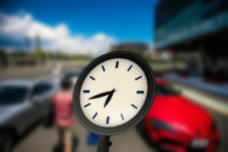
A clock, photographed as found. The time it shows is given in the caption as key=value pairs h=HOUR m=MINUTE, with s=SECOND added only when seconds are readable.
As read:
h=6 m=42
